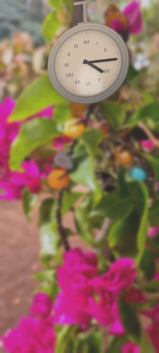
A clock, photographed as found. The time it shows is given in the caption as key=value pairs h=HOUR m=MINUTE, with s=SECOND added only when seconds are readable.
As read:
h=4 m=15
